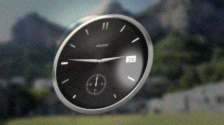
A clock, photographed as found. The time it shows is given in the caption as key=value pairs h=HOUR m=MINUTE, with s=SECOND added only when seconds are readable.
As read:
h=2 m=46
